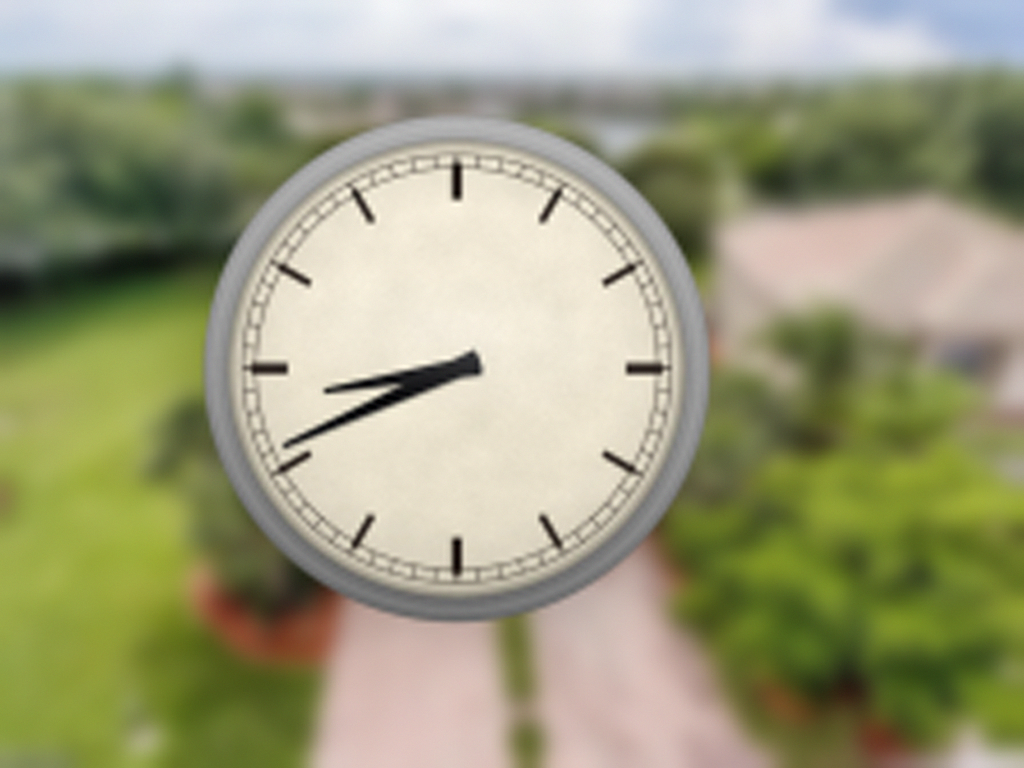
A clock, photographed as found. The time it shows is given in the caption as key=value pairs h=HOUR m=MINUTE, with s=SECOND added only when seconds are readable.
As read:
h=8 m=41
